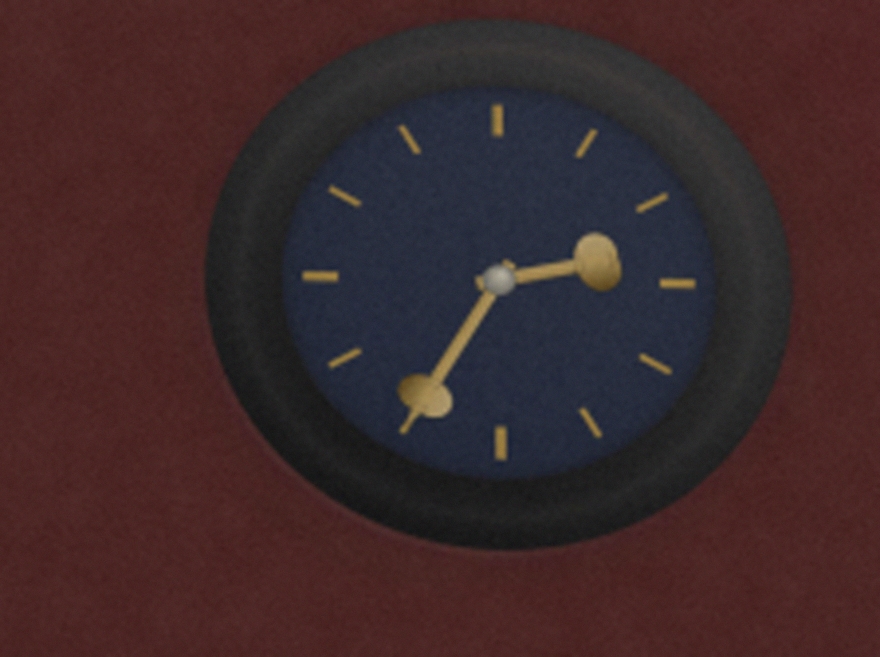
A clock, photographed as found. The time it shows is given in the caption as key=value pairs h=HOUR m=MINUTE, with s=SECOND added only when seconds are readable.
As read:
h=2 m=35
